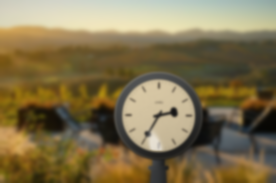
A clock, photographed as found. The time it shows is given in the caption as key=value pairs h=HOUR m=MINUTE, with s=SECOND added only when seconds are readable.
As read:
h=2 m=35
